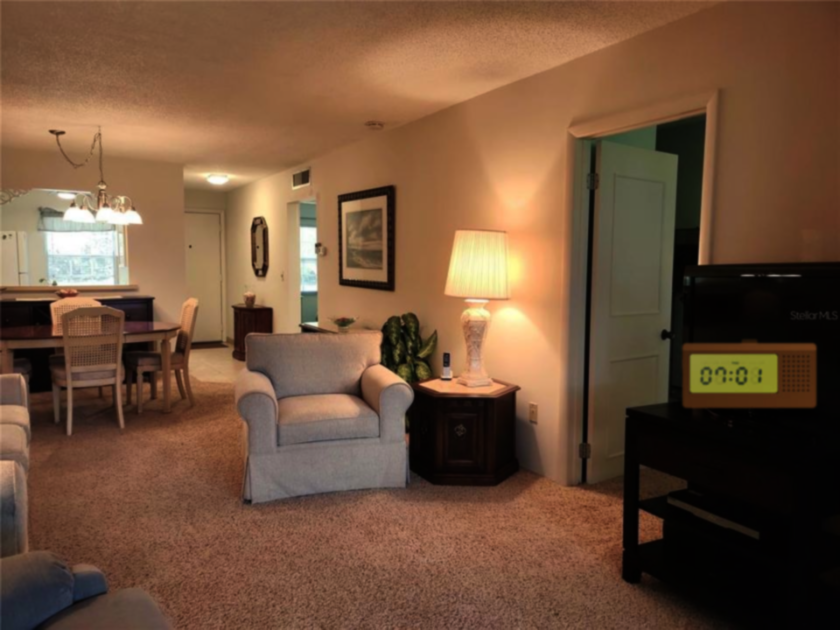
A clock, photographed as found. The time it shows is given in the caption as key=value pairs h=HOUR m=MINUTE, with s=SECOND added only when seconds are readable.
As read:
h=7 m=1
